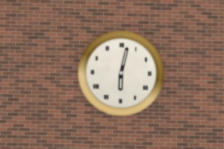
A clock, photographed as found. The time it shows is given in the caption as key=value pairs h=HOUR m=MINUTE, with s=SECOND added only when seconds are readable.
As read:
h=6 m=2
